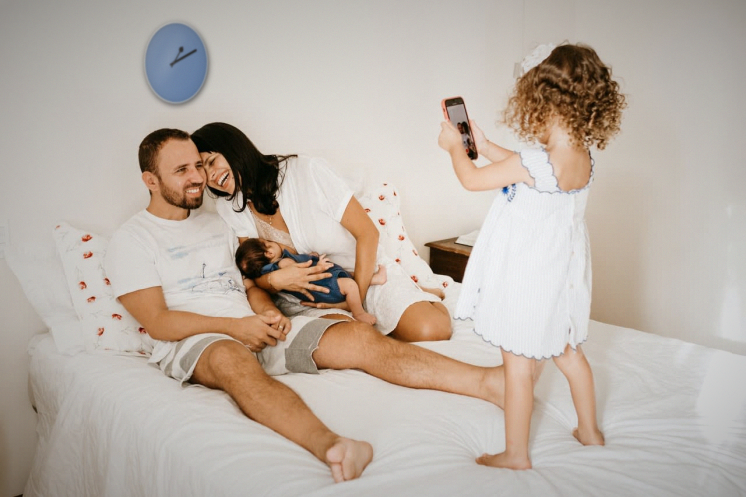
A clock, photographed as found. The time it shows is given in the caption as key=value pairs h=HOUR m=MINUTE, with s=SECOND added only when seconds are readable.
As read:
h=1 m=11
